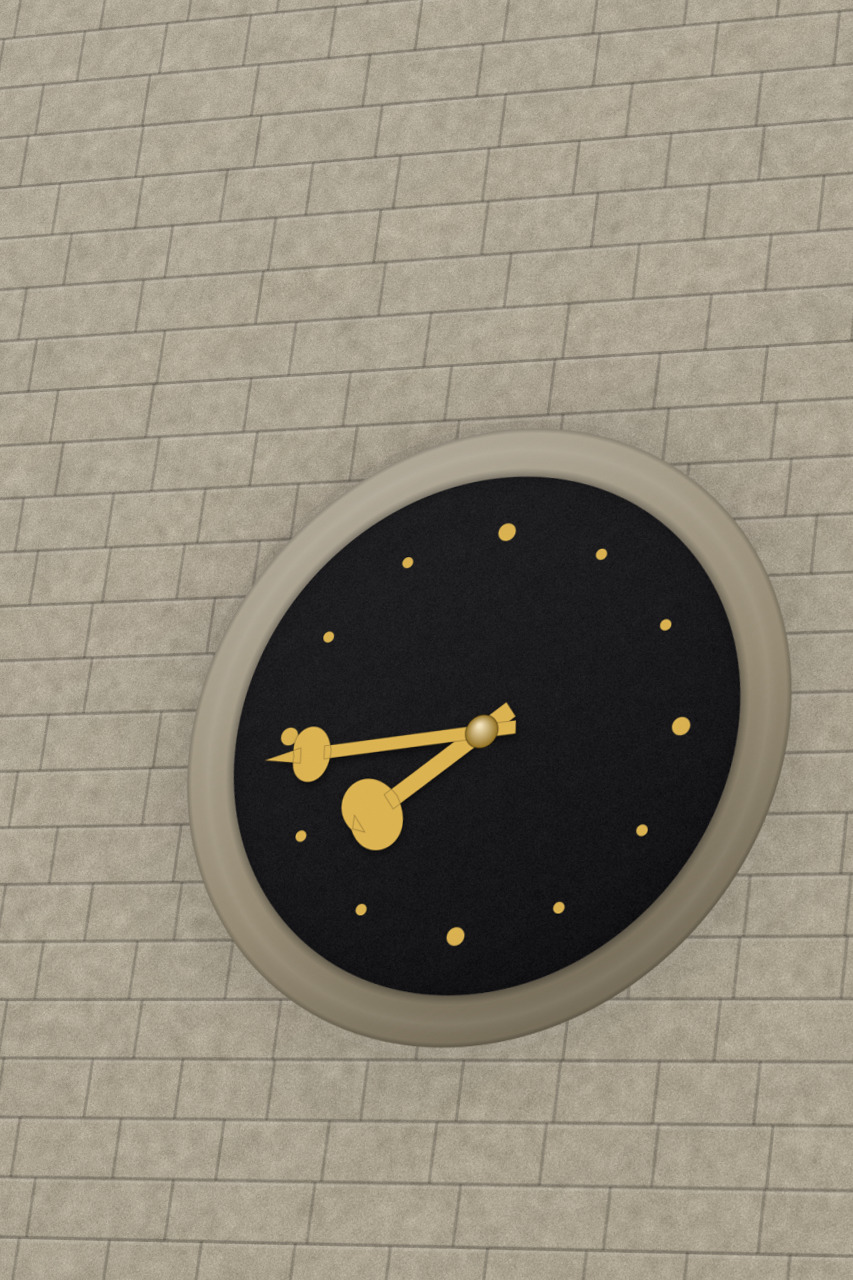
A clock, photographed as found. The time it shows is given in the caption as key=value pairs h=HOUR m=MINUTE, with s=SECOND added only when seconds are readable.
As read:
h=7 m=44
